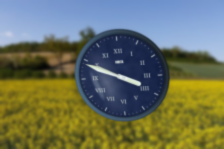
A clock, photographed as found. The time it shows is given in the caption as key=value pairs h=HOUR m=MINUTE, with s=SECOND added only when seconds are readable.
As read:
h=3 m=49
